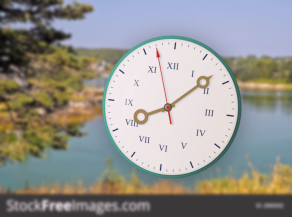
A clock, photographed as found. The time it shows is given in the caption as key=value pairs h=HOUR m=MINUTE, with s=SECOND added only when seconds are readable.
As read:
h=8 m=7 s=57
